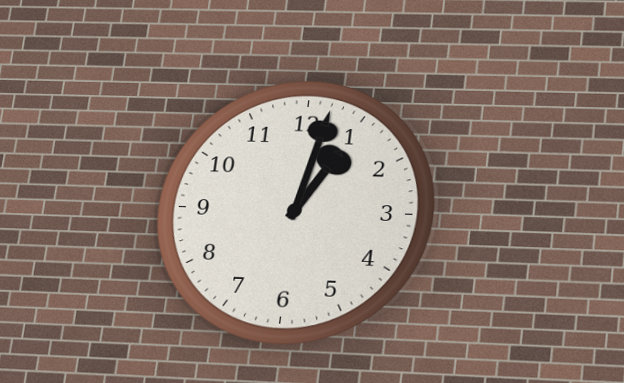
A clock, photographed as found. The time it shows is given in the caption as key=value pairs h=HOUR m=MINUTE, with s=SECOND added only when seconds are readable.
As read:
h=1 m=2
